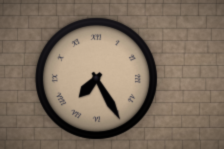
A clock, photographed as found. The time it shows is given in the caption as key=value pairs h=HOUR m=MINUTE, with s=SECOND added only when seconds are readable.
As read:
h=7 m=25
